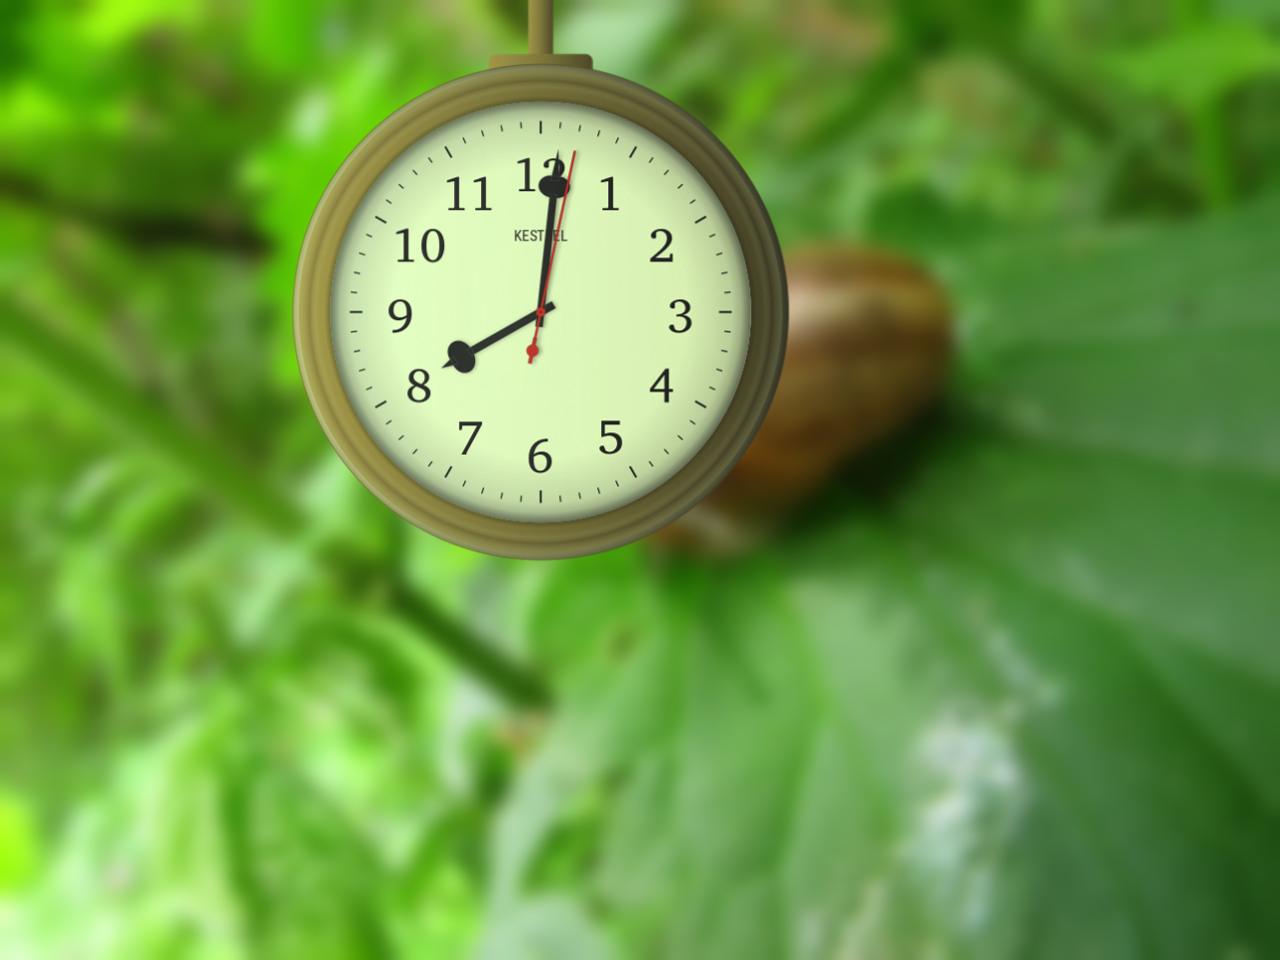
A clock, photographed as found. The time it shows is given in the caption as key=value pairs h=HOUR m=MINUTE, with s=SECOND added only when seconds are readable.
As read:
h=8 m=1 s=2
